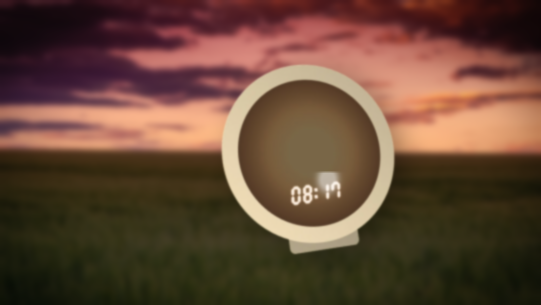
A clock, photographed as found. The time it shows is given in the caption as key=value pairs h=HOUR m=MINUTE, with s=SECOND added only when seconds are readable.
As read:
h=8 m=17
